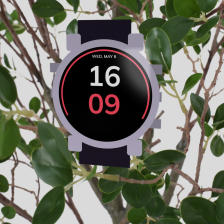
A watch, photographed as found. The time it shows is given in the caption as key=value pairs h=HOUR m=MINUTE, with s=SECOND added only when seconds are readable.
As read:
h=16 m=9
